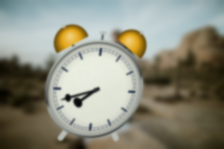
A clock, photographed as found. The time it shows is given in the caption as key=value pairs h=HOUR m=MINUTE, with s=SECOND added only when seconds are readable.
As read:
h=7 m=42
